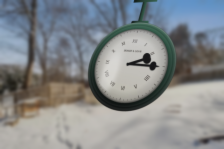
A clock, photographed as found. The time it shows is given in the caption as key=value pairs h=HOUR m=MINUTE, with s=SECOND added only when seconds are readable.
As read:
h=2 m=15
